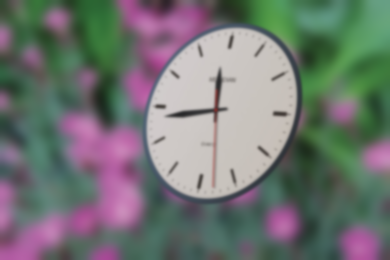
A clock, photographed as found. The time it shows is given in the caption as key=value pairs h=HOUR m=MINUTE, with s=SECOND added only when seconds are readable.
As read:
h=11 m=43 s=28
